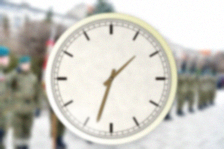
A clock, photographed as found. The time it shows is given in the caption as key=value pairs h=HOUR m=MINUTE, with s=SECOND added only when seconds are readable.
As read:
h=1 m=33
